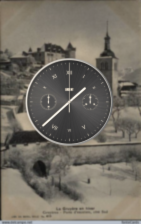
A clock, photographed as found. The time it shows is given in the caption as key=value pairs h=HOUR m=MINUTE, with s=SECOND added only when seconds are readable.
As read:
h=1 m=38
